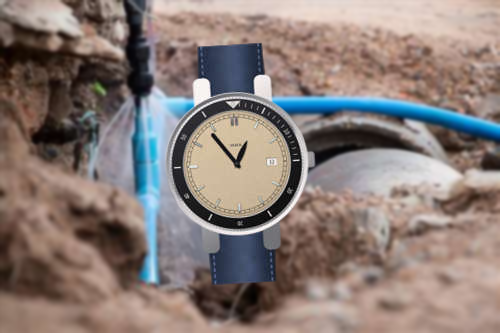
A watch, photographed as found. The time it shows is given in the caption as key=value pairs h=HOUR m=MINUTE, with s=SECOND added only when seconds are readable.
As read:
h=12 m=54
